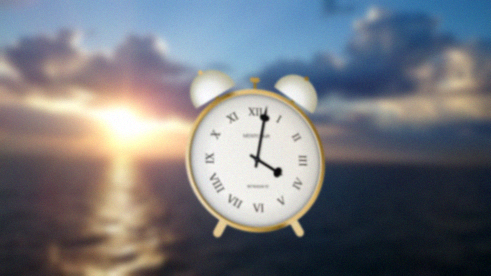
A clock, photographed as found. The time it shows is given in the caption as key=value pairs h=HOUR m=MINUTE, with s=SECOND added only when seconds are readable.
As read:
h=4 m=2
